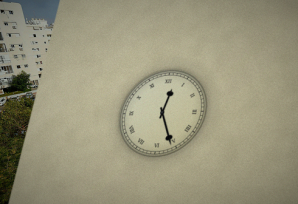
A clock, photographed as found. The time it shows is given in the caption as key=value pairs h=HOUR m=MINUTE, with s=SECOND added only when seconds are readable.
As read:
h=12 m=26
